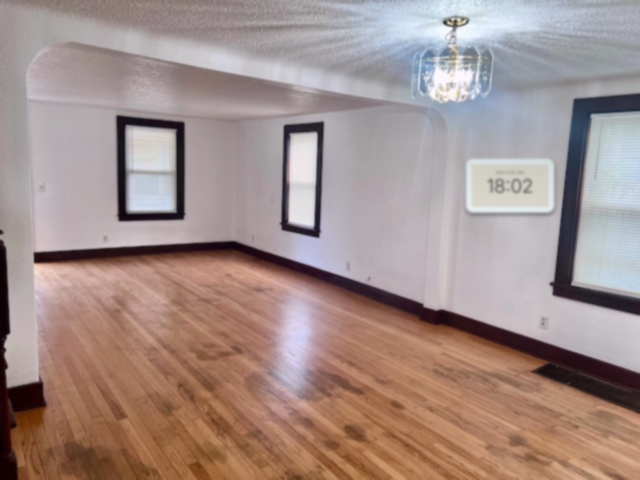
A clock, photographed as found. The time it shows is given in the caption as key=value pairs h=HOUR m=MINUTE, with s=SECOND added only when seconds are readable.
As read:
h=18 m=2
